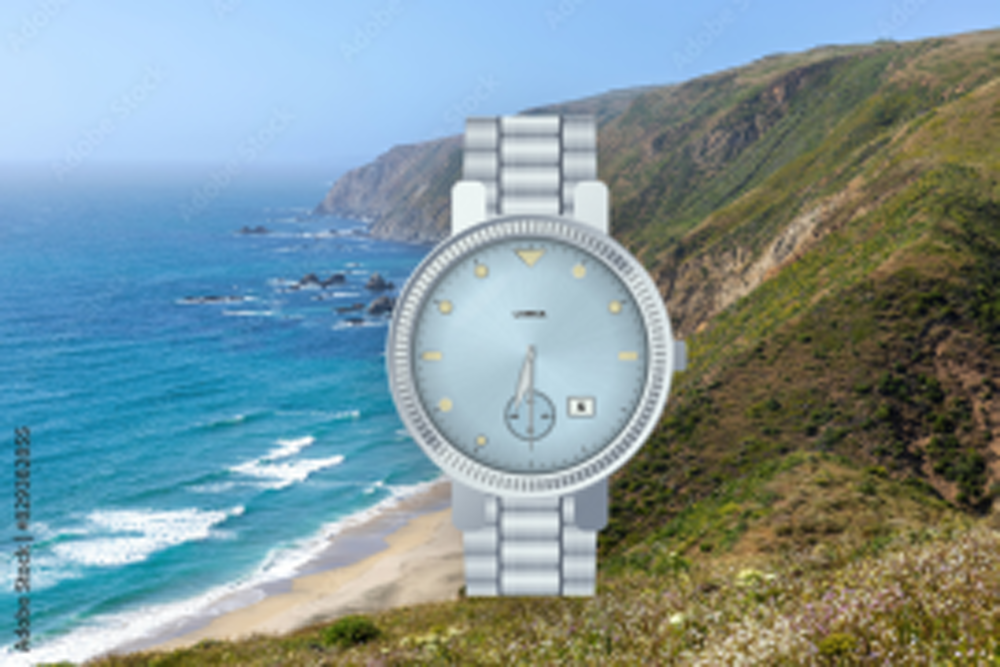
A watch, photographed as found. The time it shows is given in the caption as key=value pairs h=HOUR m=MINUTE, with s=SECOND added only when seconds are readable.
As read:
h=6 m=30
